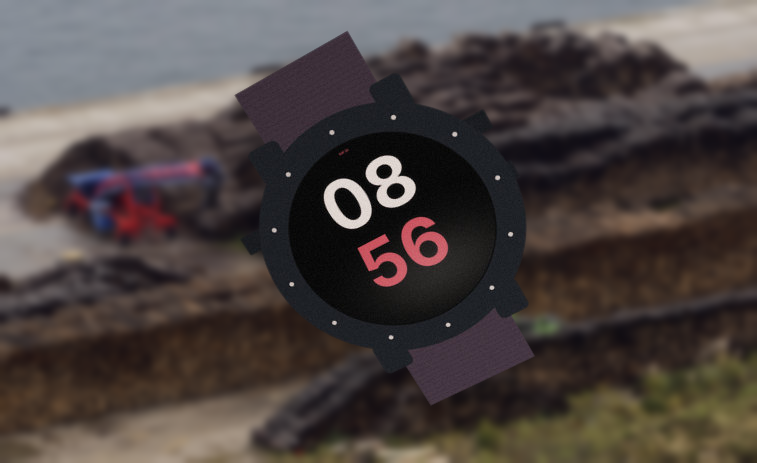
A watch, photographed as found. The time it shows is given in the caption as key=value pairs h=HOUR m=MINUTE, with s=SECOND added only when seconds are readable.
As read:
h=8 m=56
